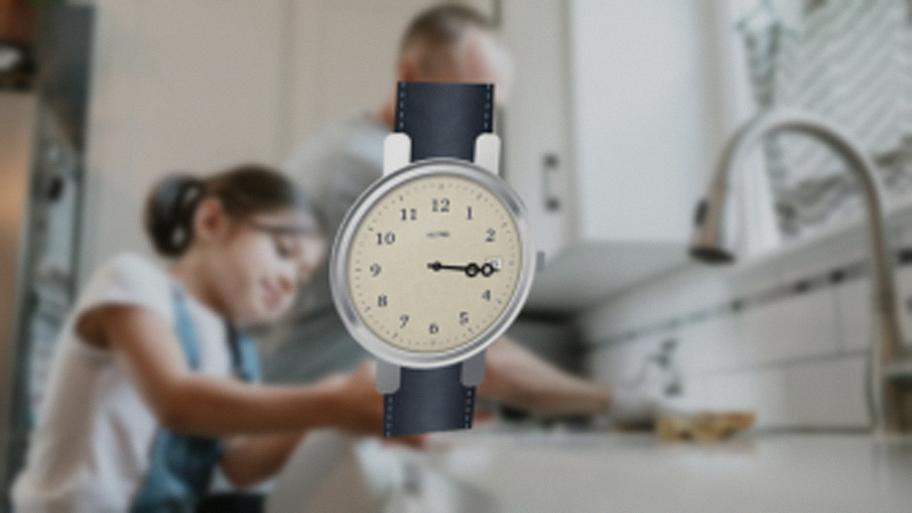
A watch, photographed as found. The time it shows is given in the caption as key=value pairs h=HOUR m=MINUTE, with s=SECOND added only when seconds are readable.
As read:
h=3 m=16
